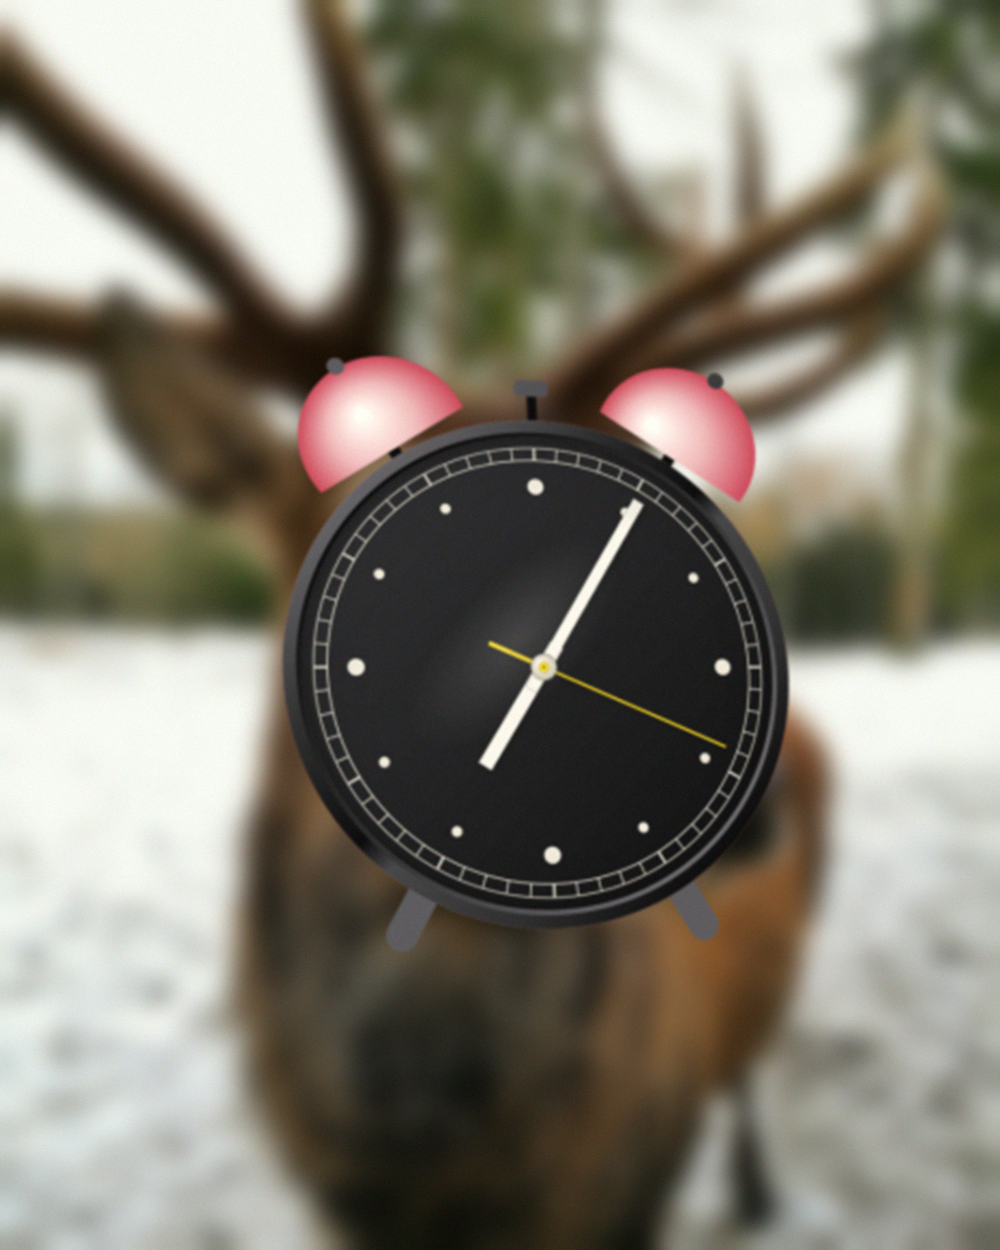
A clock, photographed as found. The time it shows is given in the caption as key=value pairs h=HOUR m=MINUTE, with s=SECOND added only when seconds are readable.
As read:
h=7 m=5 s=19
